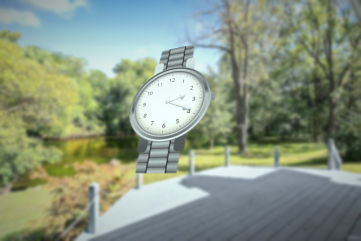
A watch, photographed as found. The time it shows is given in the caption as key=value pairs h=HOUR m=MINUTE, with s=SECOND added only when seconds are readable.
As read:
h=2 m=19
